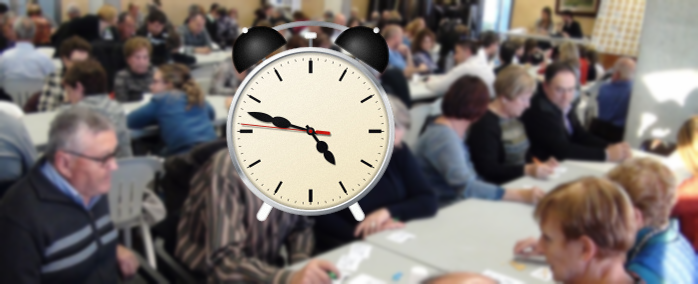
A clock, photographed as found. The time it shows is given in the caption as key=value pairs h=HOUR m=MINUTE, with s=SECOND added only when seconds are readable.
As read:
h=4 m=47 s=46
